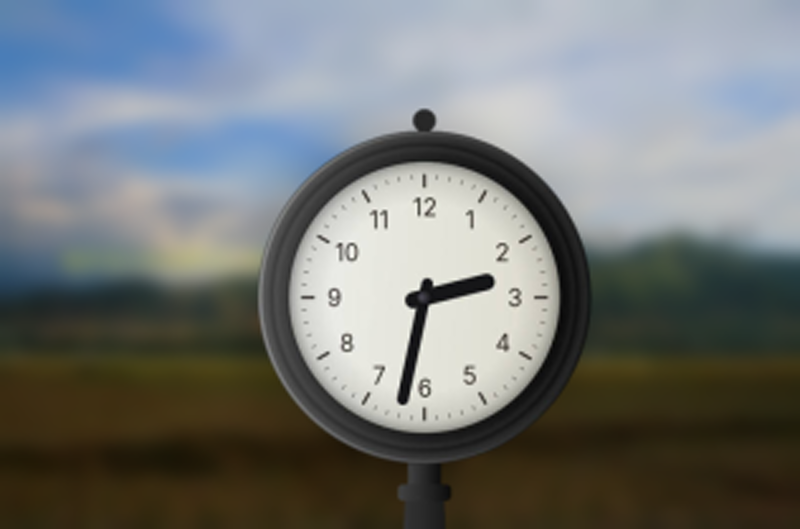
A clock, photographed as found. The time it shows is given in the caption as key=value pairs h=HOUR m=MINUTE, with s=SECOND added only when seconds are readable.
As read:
h=2 m=32
